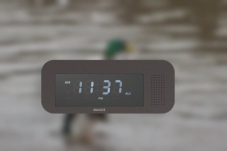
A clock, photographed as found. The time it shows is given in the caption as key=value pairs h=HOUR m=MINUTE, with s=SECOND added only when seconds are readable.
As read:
h=11 m=37
